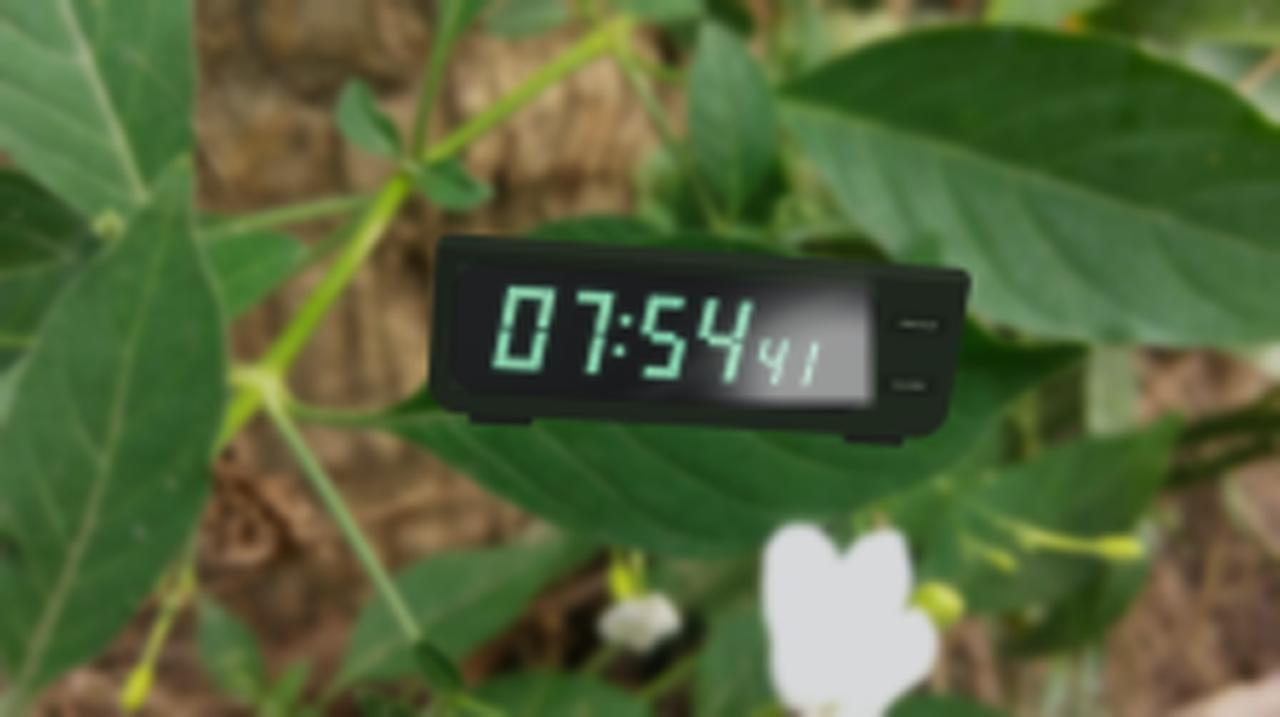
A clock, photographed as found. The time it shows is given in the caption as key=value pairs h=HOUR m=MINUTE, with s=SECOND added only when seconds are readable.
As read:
h=7 m=54 s=41
